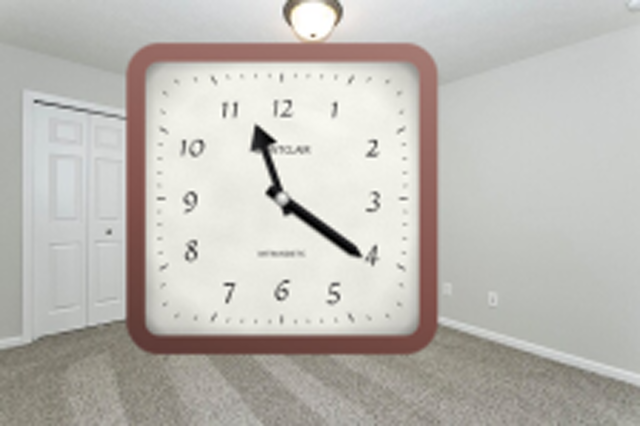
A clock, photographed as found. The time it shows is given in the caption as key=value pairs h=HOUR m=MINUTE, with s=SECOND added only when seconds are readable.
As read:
h=11 m=21
